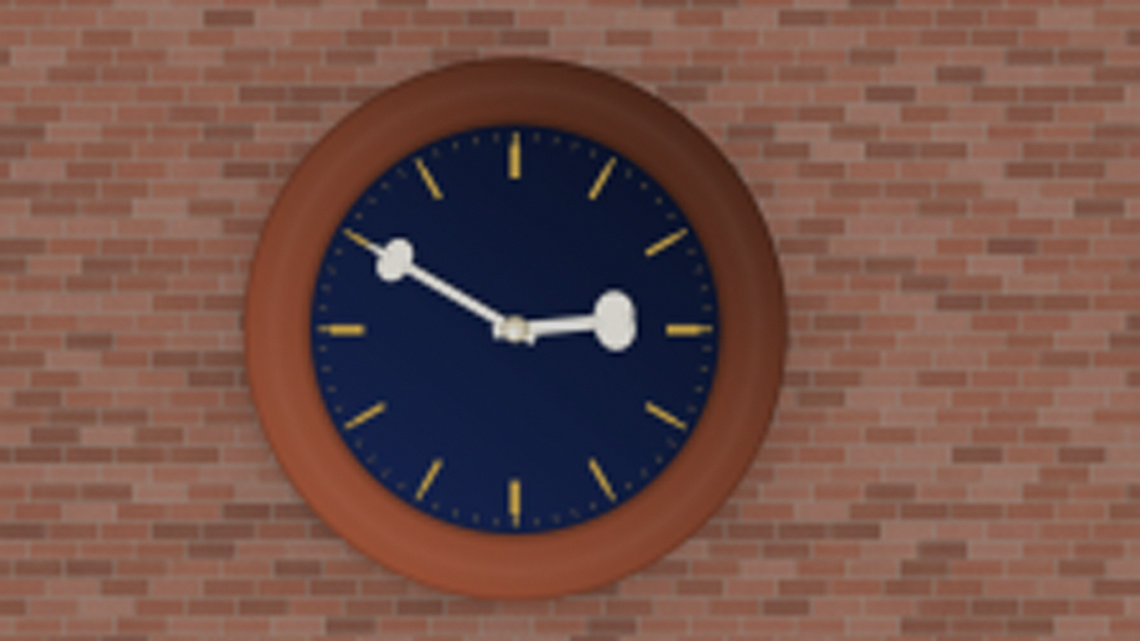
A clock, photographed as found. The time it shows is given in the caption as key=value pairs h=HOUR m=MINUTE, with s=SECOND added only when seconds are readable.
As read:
h=2 m=50
